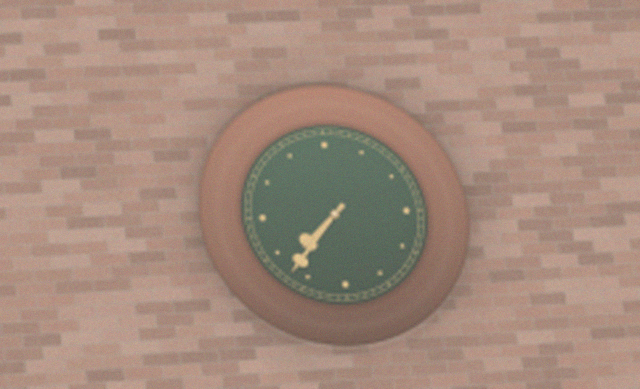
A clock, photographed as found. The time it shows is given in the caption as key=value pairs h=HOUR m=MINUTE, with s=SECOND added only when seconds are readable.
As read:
h=7 m=37
